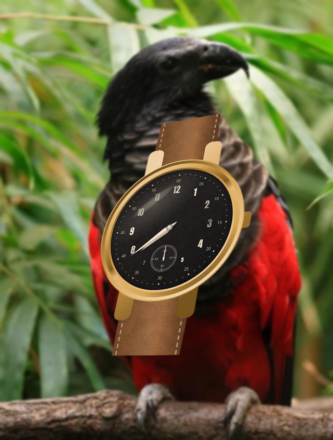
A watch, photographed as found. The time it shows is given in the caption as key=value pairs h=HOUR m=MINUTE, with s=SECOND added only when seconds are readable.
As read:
h=7 m=39
